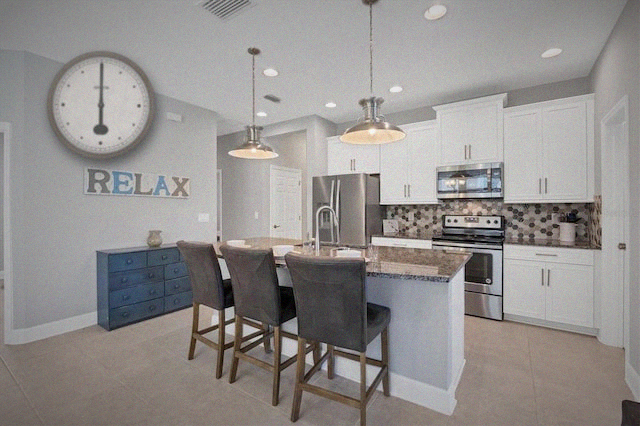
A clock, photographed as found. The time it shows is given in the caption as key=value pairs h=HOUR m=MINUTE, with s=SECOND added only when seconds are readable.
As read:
h=6 m=0
